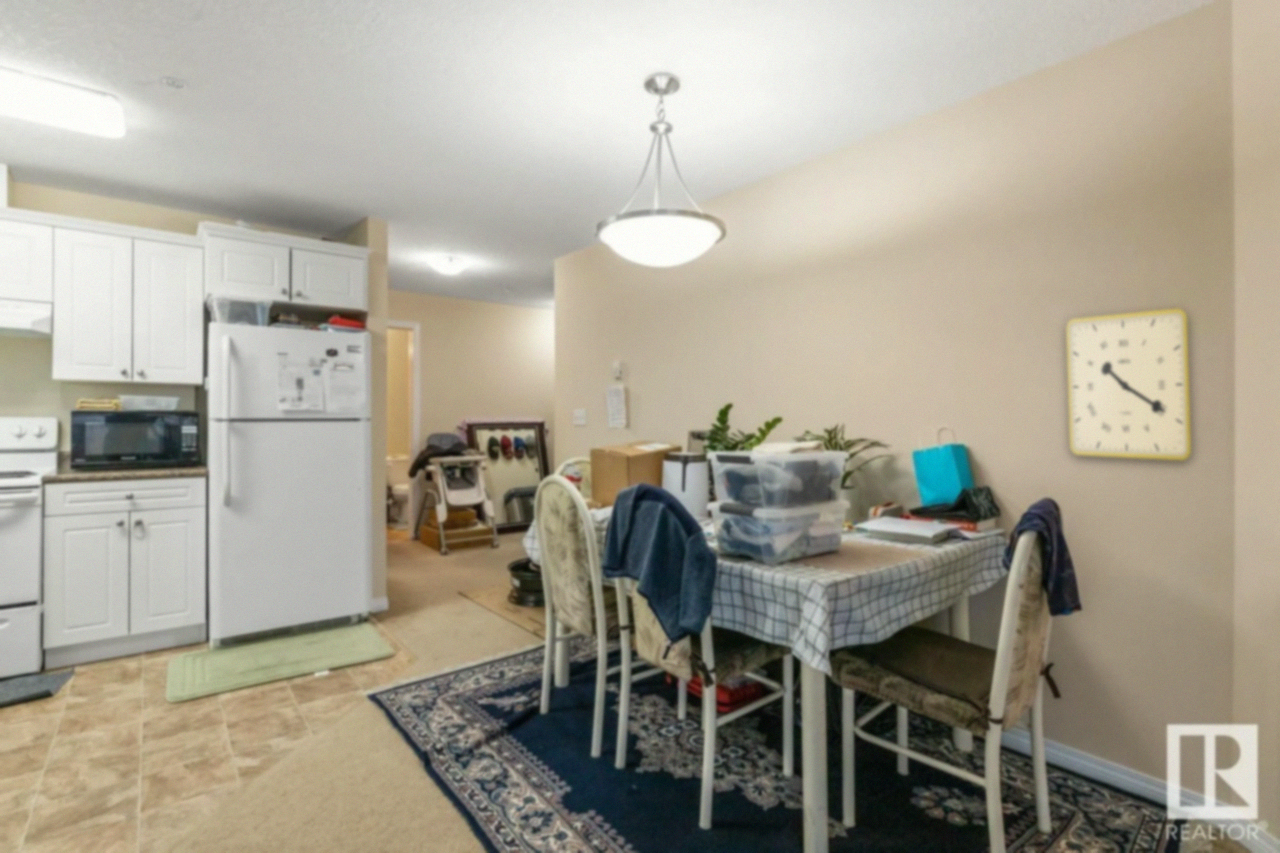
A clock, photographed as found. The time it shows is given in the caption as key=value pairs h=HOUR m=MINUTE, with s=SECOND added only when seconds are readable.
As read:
h=10 m=20
